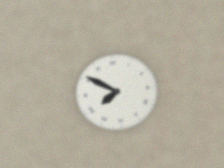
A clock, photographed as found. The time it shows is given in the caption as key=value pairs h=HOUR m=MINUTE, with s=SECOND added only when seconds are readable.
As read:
h=7 m=51
